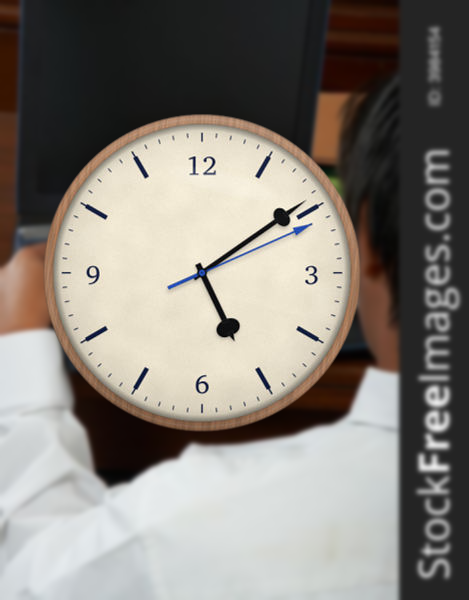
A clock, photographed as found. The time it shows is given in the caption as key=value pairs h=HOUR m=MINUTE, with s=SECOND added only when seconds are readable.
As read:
h=5 m=9 s=11
